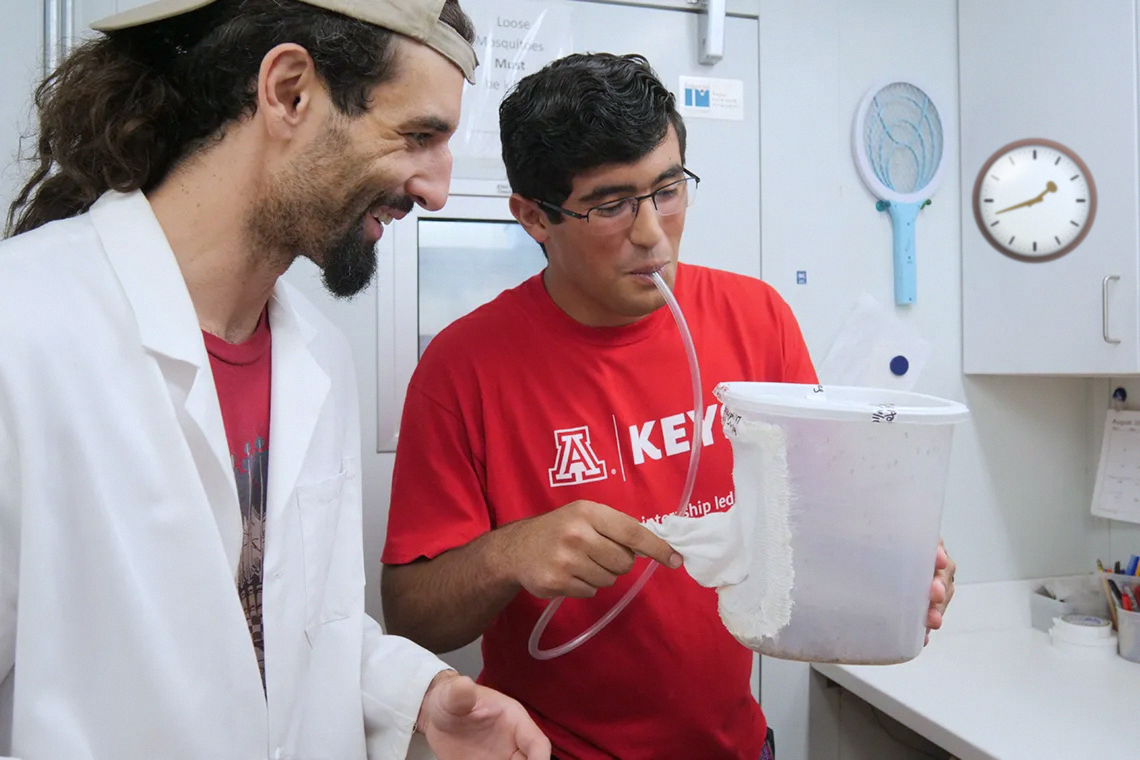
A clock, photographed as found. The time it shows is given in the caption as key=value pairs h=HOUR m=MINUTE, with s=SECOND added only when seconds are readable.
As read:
h=1 m=42
